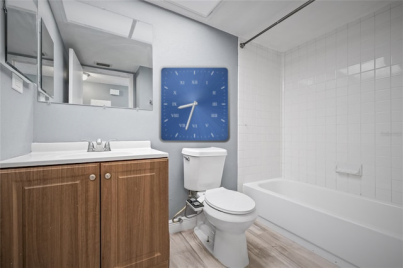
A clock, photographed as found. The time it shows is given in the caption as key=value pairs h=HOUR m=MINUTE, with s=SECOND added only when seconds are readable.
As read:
h=8 m=33
